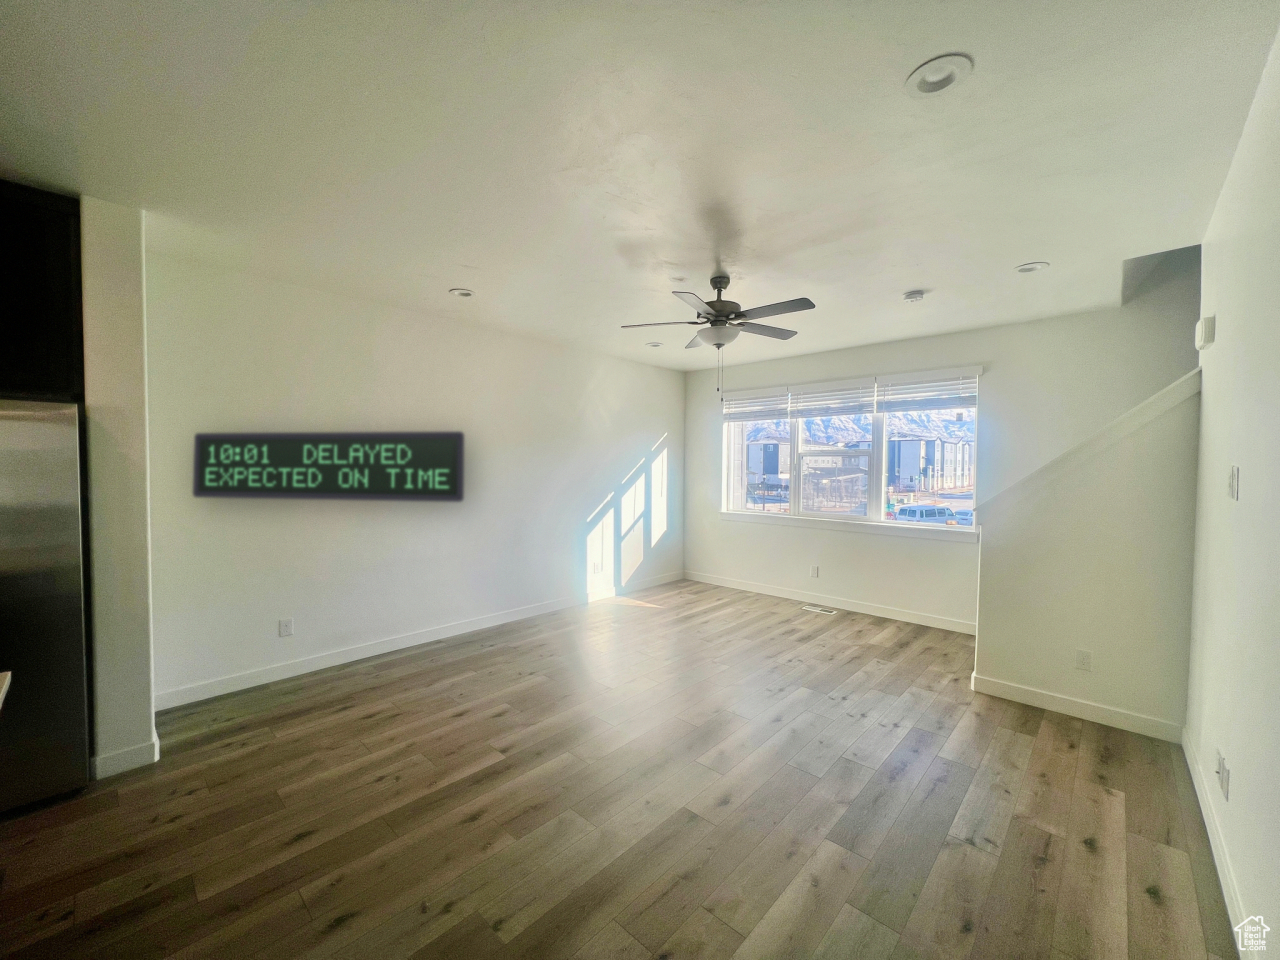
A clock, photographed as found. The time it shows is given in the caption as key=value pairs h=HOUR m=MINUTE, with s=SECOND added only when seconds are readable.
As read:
h=10 m=1
